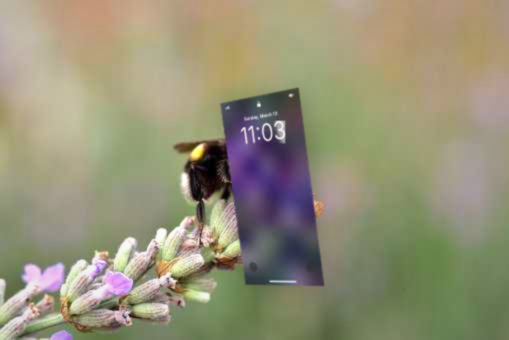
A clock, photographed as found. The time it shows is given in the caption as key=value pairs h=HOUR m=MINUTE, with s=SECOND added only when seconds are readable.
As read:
h=11 m=3
